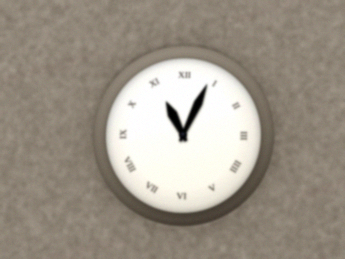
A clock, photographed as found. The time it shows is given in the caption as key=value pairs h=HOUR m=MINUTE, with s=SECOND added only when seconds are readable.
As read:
h=11 m=4
